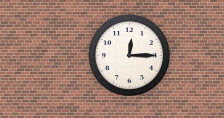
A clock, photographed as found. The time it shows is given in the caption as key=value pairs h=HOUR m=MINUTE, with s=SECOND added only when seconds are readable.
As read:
h=12 m=15
